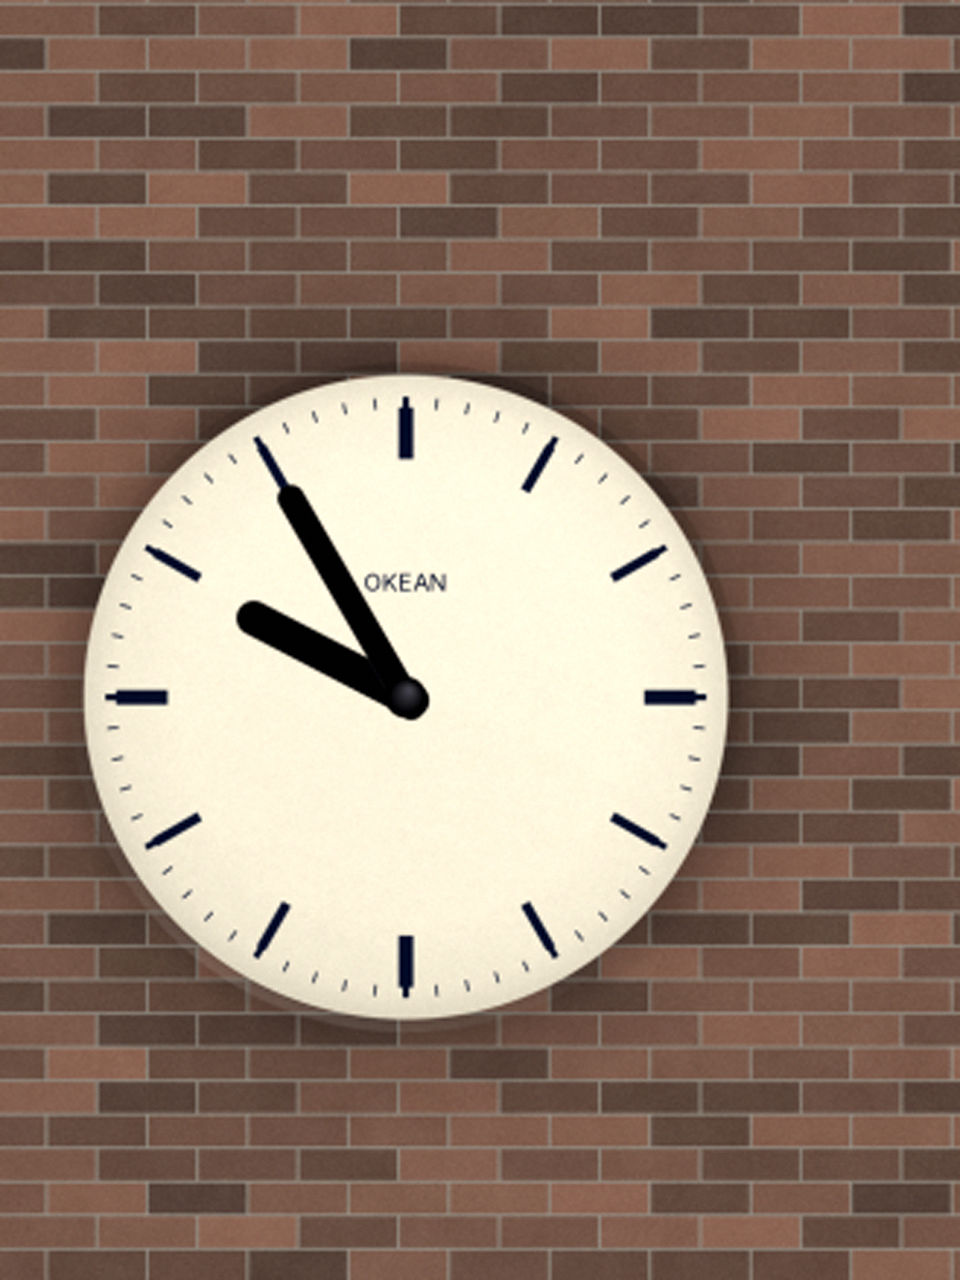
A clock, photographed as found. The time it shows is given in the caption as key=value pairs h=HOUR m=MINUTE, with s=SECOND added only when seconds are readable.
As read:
h=9 m=55
